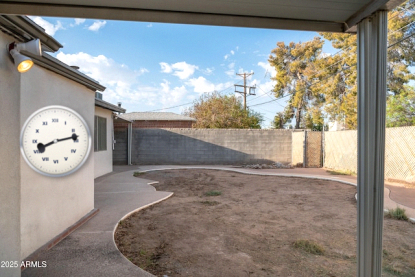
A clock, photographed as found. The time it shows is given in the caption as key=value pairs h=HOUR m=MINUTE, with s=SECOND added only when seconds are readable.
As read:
h=8 m=13
